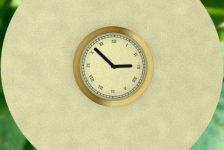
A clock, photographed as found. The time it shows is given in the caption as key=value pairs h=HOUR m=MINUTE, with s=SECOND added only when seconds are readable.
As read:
h=2 m=52
